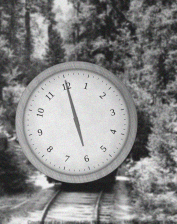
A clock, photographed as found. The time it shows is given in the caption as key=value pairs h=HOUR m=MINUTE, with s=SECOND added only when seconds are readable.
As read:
h=6 m=0
